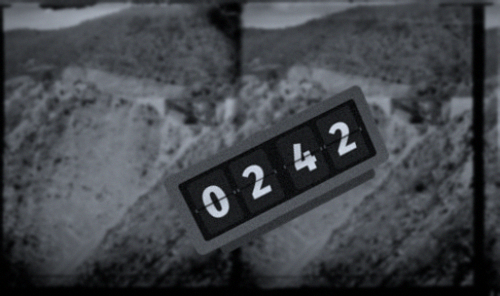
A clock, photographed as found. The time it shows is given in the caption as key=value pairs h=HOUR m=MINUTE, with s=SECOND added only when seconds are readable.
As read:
h=2 m=42
